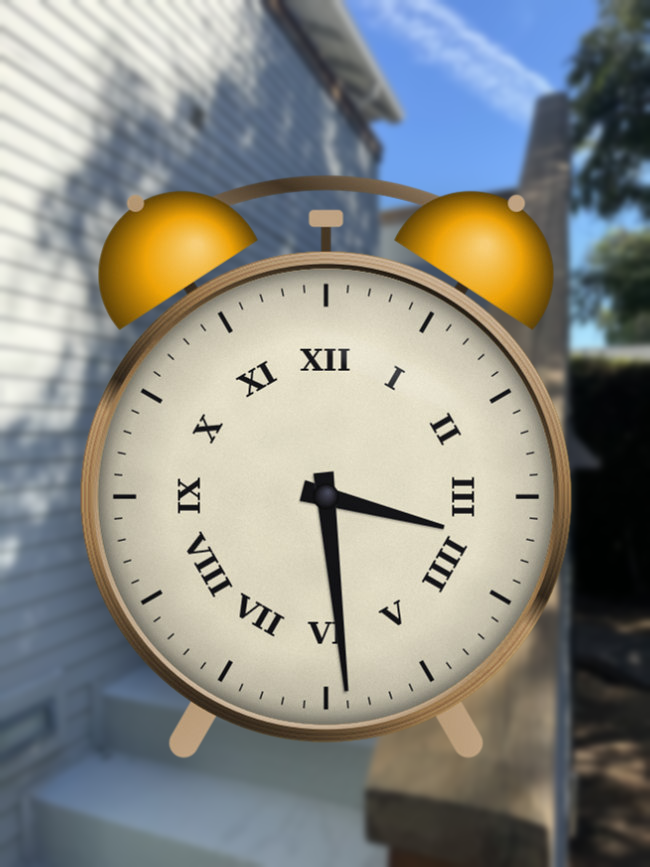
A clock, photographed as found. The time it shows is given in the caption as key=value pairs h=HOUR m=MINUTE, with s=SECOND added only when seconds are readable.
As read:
h=3 m=29
